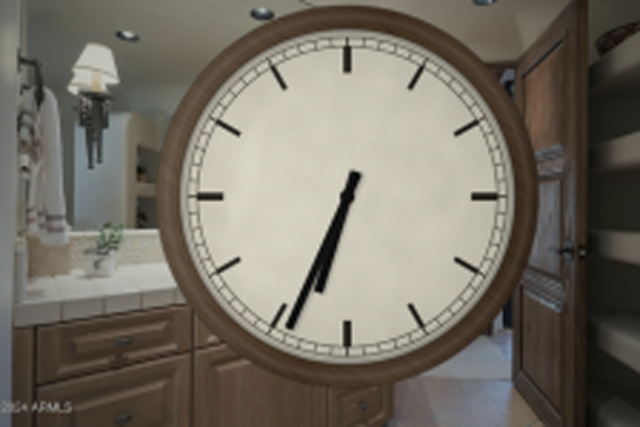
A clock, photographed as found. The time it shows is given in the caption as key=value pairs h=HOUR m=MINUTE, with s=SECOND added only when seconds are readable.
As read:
h=6 m=34
